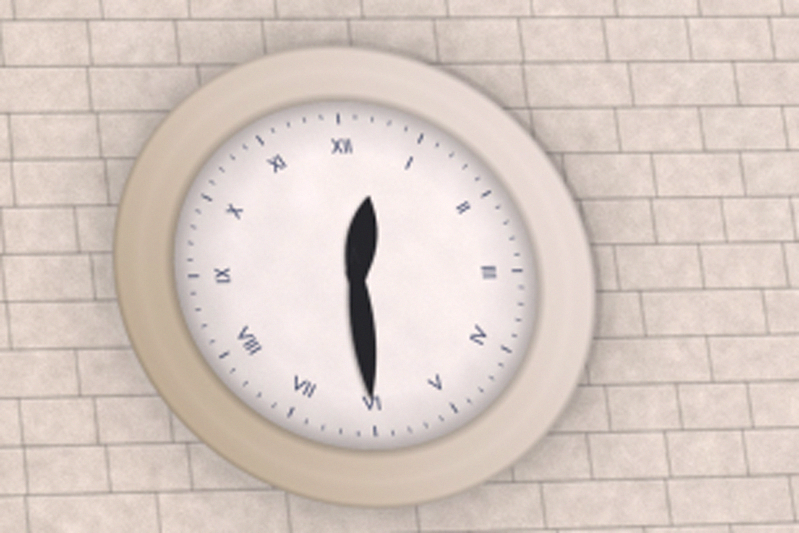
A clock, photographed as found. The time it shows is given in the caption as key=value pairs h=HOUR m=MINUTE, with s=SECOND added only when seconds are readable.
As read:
h=12 m=30
